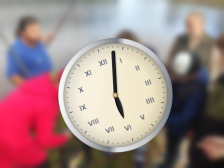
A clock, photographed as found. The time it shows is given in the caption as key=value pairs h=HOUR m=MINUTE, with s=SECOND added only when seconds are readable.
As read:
h=6 m=3
